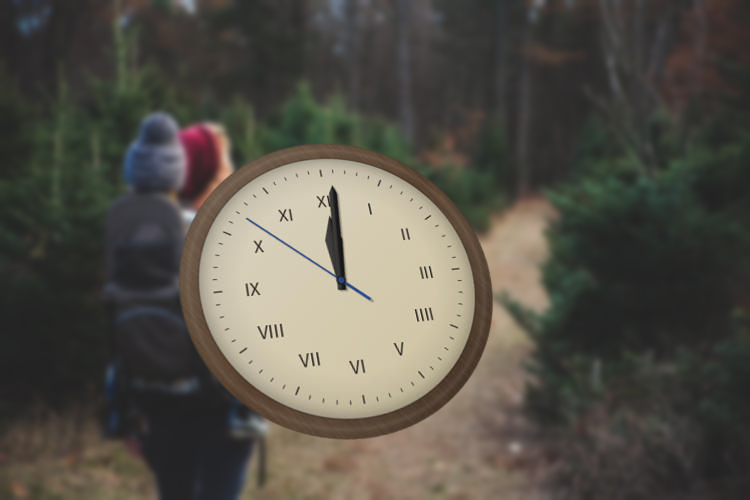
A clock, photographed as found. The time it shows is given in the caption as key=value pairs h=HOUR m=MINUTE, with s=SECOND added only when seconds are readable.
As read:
h=12 m=0 s=52
